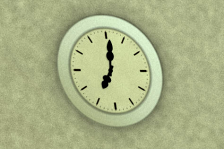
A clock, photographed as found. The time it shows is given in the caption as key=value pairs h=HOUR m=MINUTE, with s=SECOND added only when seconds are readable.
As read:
h=7 m=1
